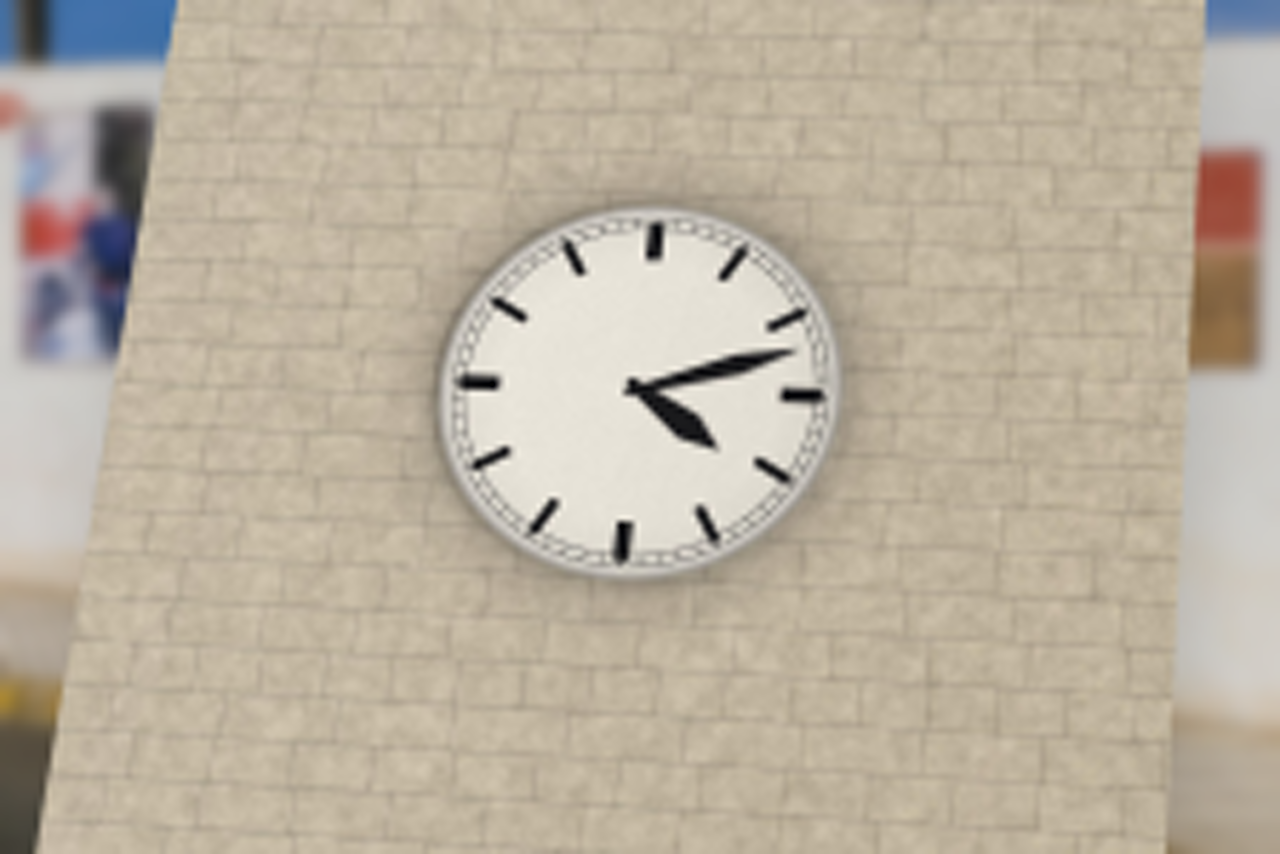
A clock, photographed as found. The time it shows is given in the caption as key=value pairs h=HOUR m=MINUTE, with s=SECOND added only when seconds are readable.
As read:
h=4 m=12
